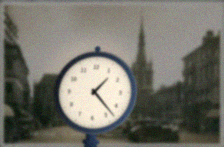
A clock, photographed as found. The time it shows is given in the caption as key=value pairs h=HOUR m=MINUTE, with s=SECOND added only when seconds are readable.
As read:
h=1 m=23
